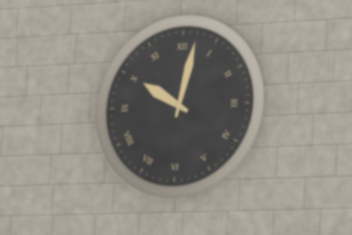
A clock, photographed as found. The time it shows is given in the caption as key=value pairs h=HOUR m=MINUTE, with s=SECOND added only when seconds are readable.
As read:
h=10 m=2
